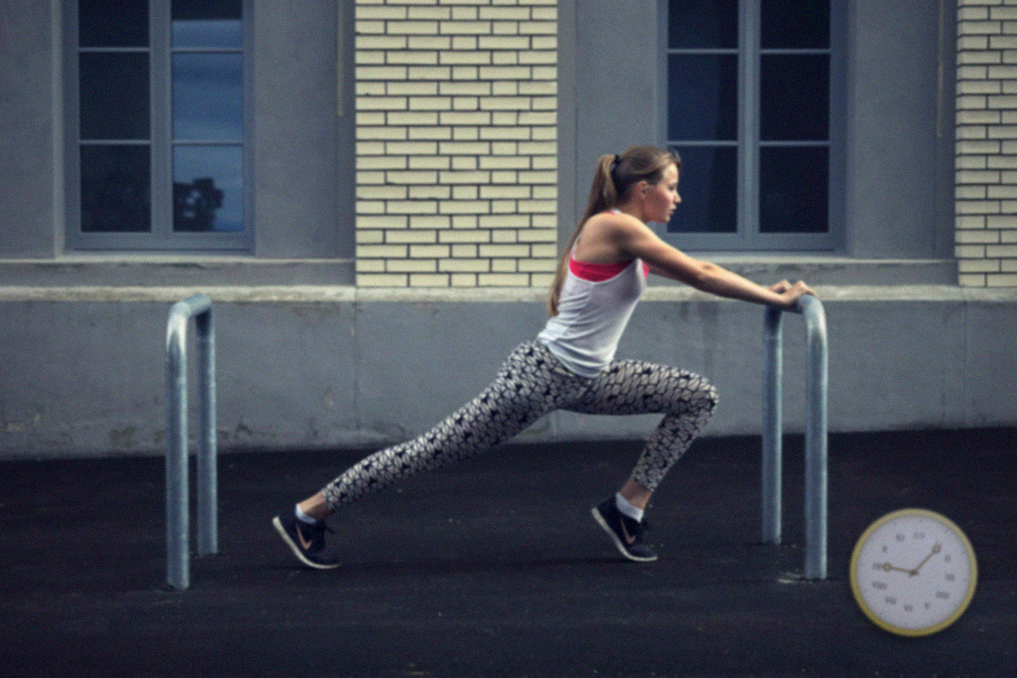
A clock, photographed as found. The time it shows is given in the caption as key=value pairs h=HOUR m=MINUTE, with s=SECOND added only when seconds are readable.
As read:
h=9 m=6
